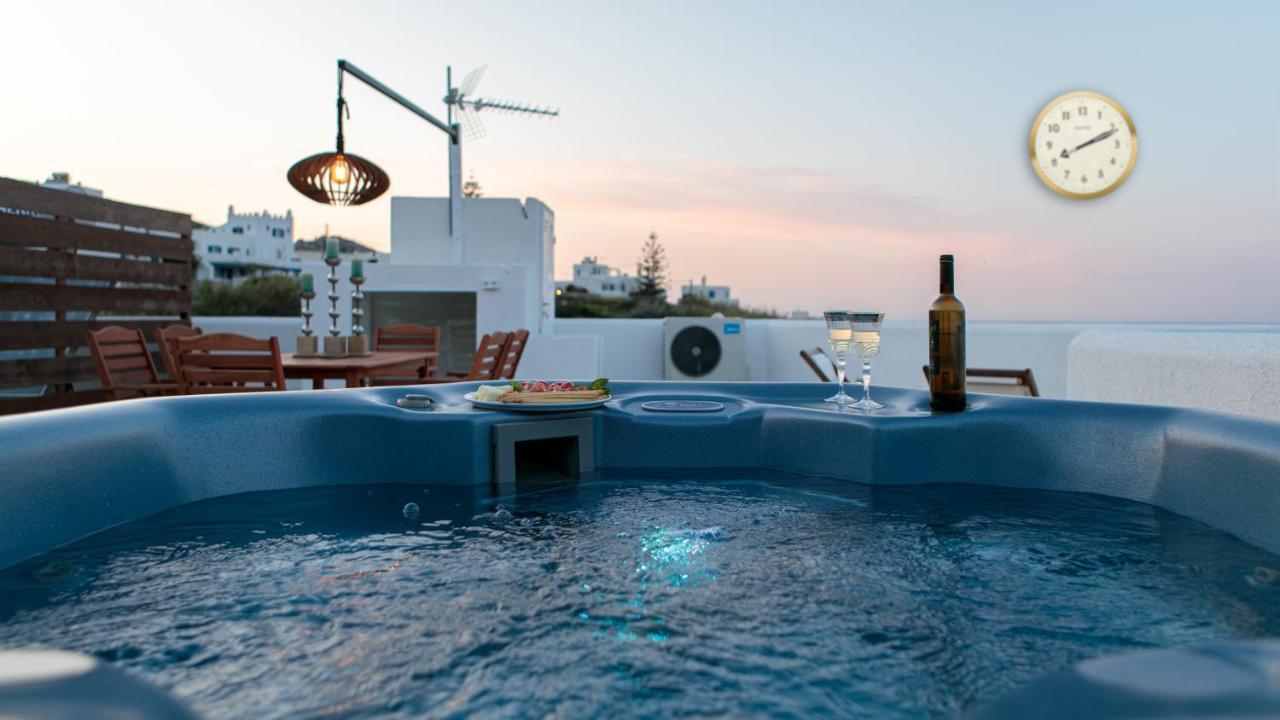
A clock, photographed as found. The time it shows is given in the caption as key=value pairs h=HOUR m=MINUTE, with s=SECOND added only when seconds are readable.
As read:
h=8 m=11
